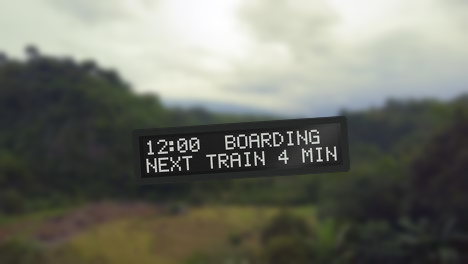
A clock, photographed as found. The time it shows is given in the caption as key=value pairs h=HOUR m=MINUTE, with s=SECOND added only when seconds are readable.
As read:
h=12 m=0
